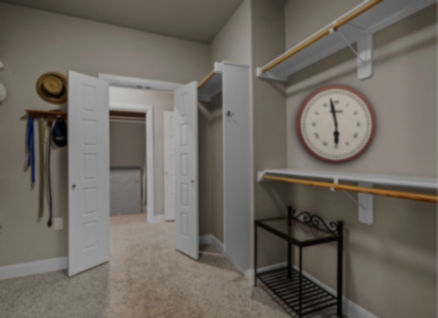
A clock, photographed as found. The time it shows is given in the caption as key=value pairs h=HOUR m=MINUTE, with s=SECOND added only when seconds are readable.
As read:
h=5 m=58
